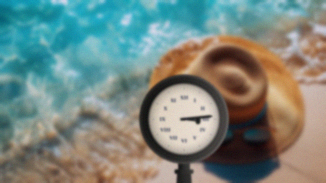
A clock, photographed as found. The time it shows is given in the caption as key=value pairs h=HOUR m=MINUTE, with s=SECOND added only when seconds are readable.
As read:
h=3 m=14
